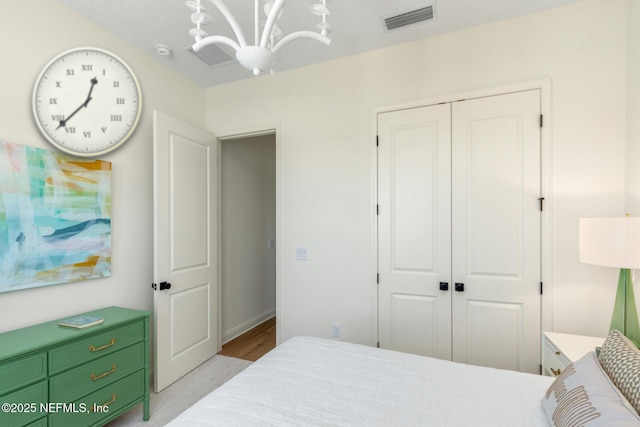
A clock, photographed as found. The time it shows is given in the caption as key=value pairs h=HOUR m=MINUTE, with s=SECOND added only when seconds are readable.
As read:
h=12 m=38
